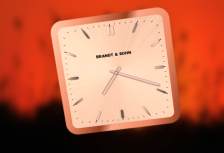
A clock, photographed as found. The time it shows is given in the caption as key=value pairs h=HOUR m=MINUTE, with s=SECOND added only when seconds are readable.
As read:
h=7 m=19
